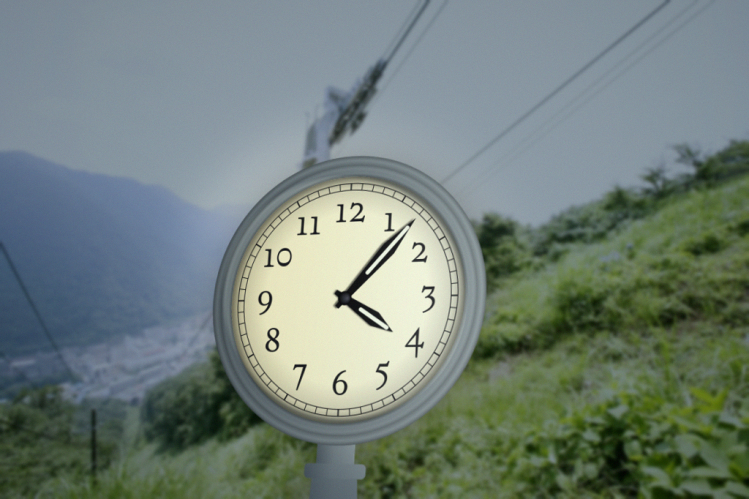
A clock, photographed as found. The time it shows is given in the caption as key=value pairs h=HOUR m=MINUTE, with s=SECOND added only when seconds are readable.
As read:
h=4 m=7
